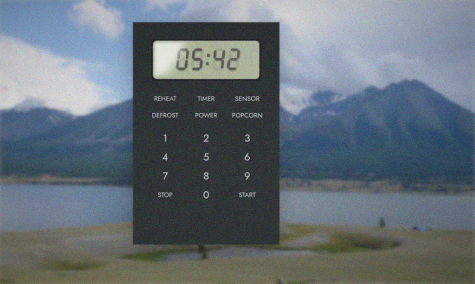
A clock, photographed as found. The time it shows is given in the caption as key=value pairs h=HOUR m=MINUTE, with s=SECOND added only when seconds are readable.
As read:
h=5 m=42
